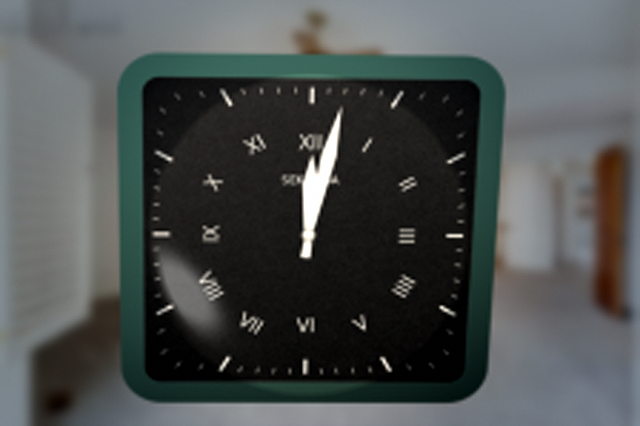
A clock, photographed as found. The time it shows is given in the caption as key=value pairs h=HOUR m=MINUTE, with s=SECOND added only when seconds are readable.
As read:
h=12 m=2
